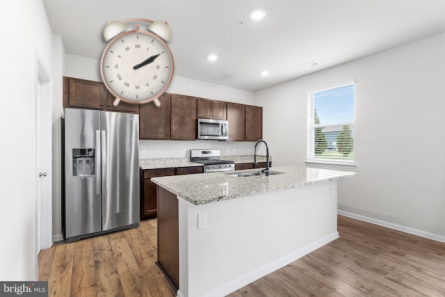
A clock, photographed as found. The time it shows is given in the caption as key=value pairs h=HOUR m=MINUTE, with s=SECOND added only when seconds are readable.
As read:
h=2 m=10
